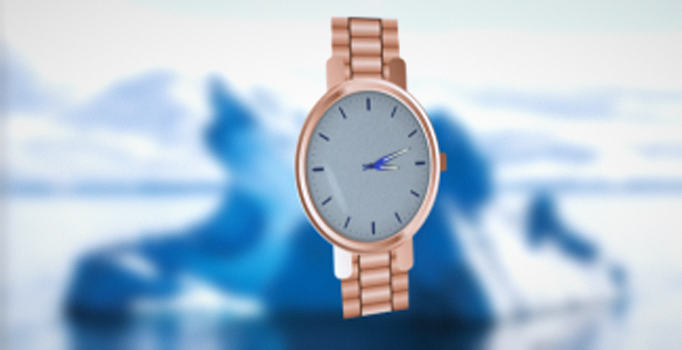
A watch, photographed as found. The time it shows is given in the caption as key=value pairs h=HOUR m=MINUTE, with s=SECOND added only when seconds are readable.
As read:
h=3 m=12
